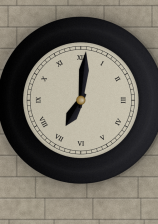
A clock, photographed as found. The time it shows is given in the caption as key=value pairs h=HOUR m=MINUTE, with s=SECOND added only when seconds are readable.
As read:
h=7 m=1
